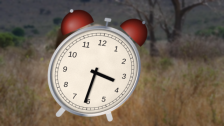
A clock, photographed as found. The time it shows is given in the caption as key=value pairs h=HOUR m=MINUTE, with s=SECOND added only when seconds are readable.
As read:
h=3 m=31
